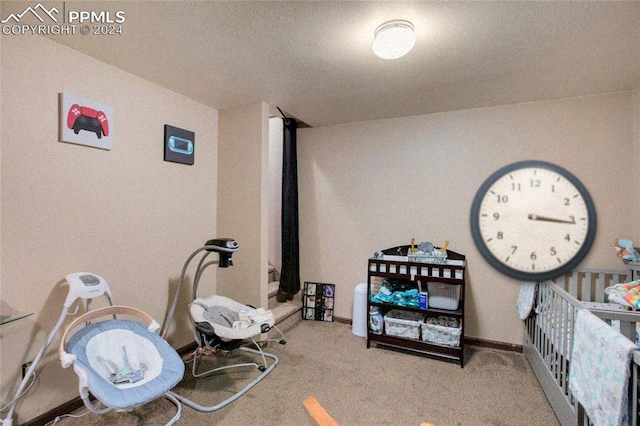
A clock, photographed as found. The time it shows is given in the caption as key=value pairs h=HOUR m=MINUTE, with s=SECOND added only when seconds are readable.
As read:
h=3 m=16
